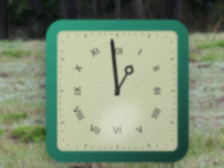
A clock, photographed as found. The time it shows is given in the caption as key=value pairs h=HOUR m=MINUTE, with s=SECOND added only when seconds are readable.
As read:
h=12 m=59
